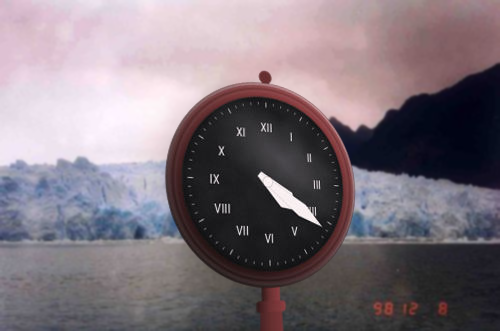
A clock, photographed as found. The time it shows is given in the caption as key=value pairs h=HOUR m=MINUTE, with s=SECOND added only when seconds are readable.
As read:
h=4 m=21
